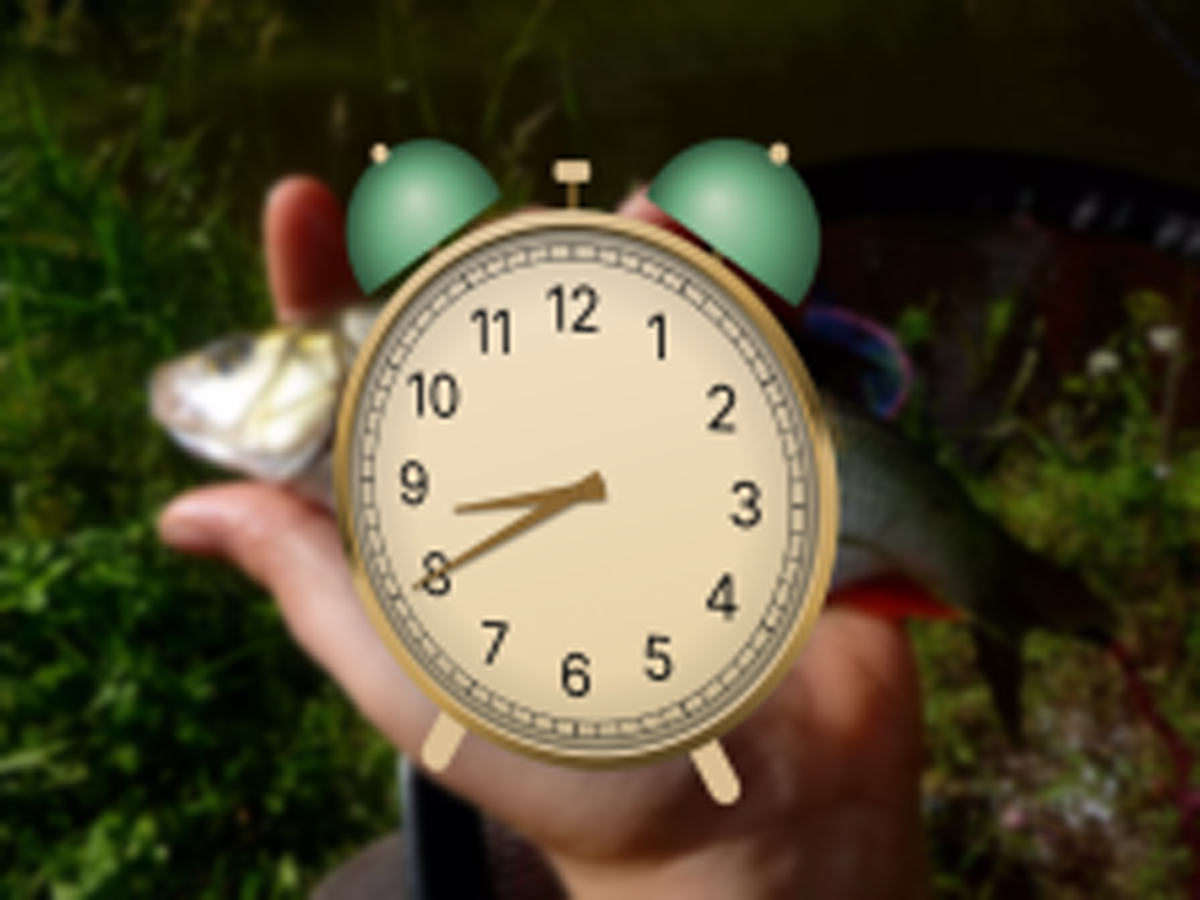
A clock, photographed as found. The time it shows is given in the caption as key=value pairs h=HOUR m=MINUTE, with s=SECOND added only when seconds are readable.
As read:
h=8 m=40
